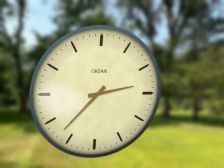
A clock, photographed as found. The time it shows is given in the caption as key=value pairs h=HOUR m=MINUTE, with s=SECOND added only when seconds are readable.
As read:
h=2 m=37
